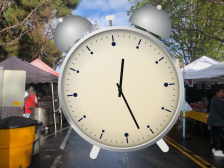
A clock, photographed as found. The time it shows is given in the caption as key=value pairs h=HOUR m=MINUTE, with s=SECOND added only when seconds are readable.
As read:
h=12 m=27
